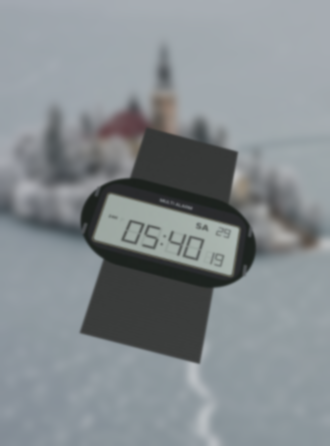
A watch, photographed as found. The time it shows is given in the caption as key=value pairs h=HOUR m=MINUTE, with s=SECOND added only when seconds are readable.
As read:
h=5 m=40 s=19
